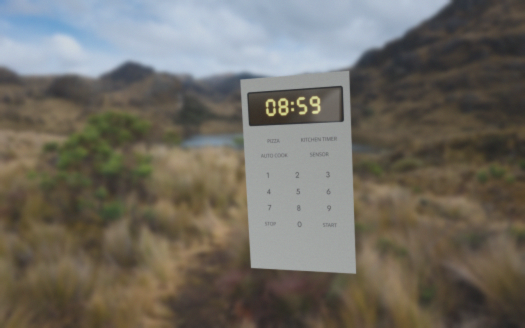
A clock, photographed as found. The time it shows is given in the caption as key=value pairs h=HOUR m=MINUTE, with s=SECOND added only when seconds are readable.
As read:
h=8 m=59
